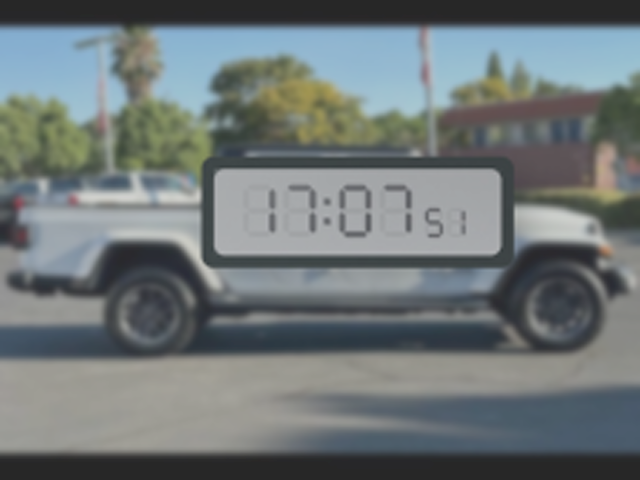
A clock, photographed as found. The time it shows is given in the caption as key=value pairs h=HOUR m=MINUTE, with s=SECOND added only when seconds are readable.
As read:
h=17 m=7 s=51
